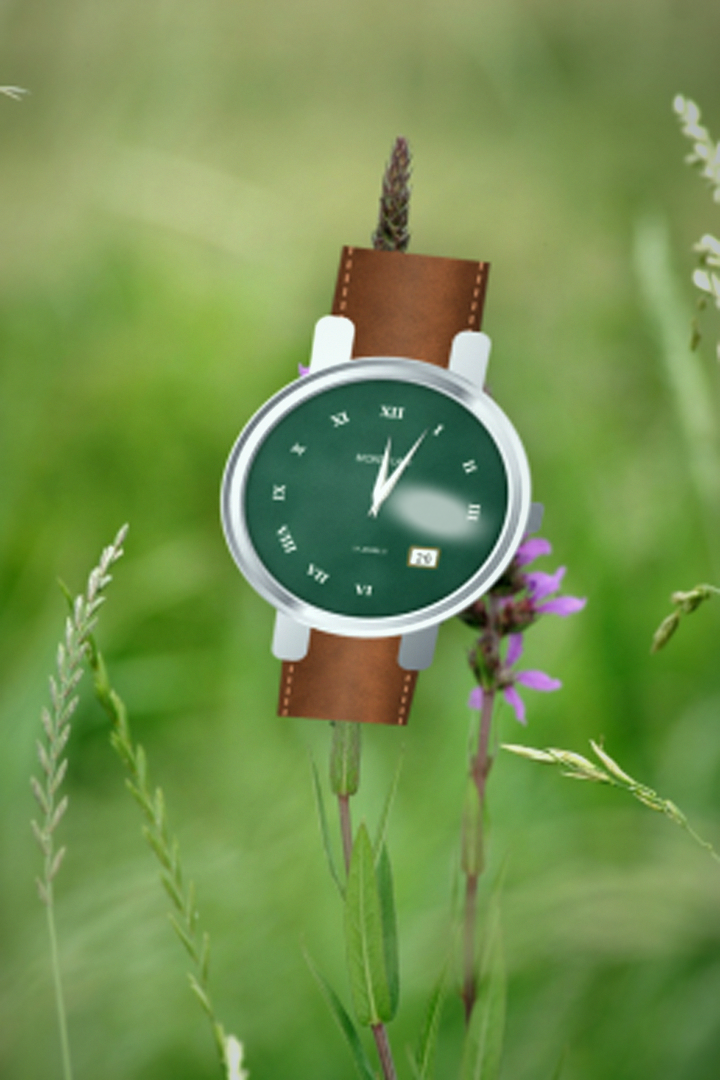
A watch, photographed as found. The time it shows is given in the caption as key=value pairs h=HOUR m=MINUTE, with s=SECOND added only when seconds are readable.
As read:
h=12 m=4
